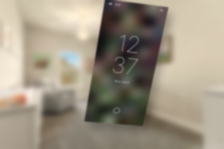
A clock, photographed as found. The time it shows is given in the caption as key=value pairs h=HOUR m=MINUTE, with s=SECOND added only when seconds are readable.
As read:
h=12 m=37
